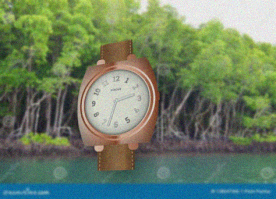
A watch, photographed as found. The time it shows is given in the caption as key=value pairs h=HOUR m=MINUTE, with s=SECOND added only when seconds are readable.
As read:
h=2 m=33
